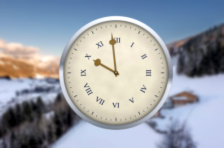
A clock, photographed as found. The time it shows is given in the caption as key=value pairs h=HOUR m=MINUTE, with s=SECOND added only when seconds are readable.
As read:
h=9 m=59
